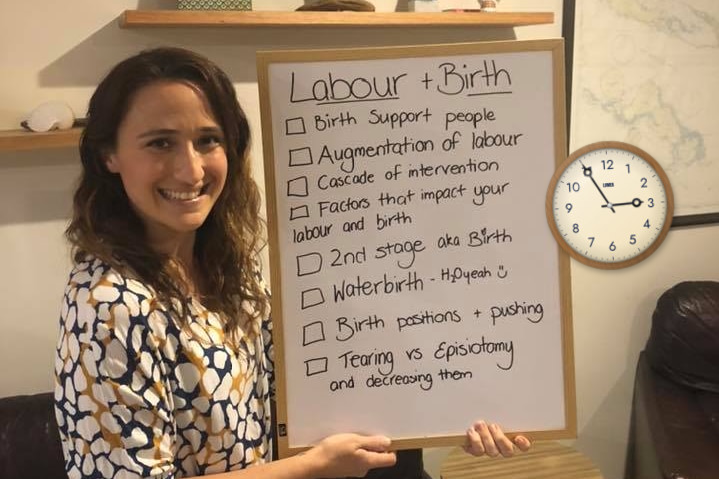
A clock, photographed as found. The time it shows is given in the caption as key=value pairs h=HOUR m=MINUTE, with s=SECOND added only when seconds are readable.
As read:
h=2 m=55
